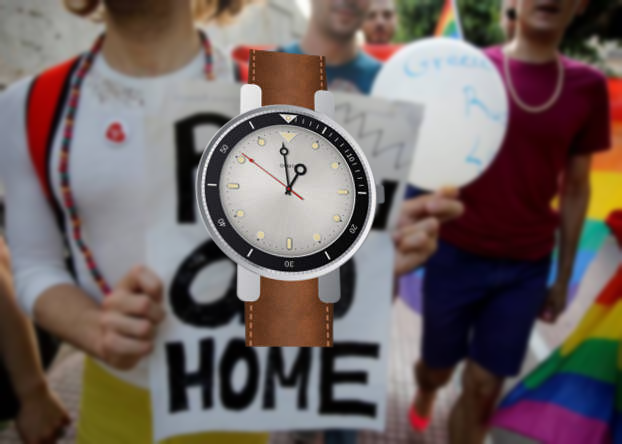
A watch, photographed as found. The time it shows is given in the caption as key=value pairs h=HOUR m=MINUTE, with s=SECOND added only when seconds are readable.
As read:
h=12 m=58 s=51
